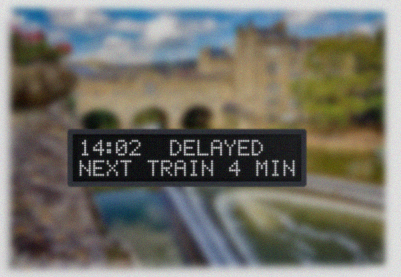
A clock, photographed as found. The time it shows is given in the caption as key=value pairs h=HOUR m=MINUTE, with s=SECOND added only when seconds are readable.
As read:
h=14 m=2
